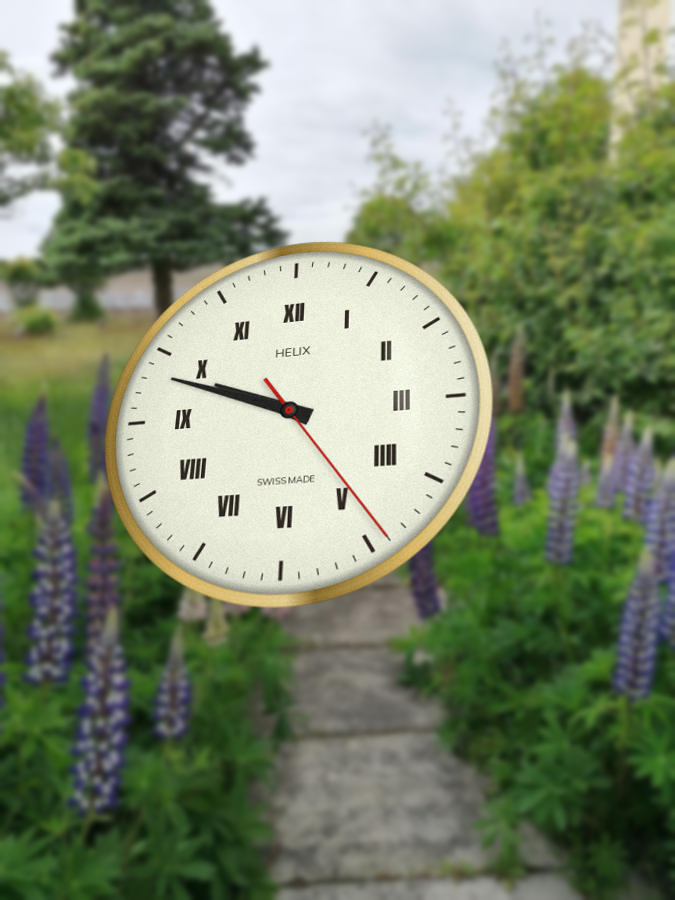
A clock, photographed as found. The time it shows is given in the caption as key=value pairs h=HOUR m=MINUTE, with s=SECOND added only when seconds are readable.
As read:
h=9 m=48 s=24
